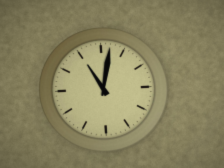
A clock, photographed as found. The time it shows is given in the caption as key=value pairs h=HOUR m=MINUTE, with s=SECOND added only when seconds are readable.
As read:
h=11 m=2
